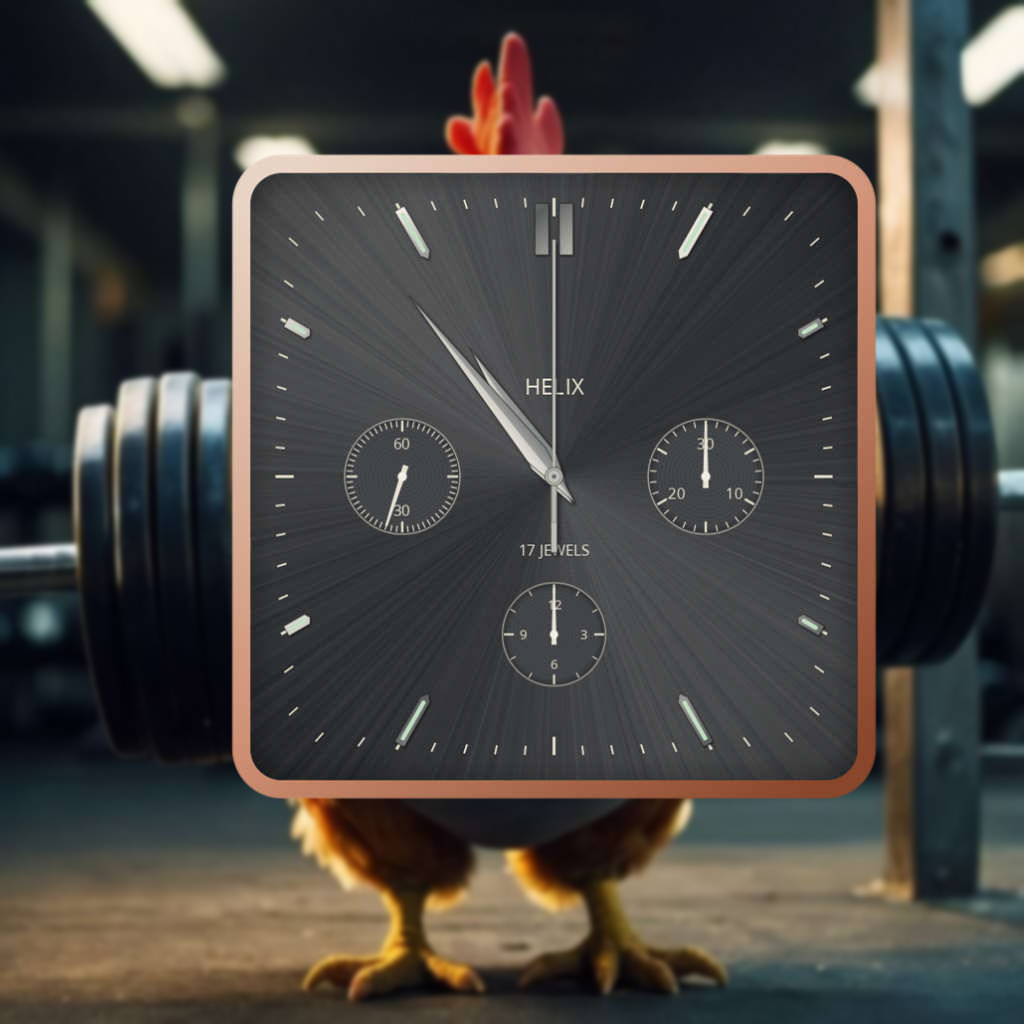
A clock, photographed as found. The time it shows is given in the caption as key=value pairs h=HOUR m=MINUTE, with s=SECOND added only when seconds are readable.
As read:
h=10 m=53 s=33
